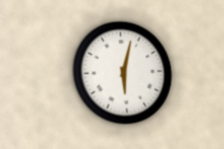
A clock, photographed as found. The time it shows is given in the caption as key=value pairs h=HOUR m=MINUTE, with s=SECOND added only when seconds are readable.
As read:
h=6 m=3
